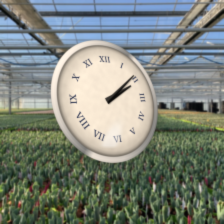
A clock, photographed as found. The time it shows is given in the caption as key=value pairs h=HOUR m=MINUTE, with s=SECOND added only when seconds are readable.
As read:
h=2 m=9
